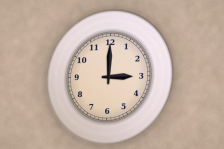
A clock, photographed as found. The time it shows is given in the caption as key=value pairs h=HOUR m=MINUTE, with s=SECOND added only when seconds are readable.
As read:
h=3 m=0
